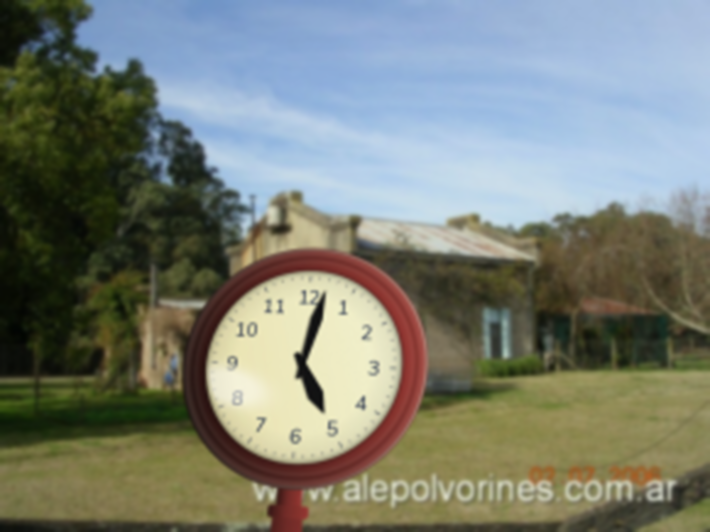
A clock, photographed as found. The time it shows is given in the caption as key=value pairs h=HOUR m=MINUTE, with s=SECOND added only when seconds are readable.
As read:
h=5 m=2
